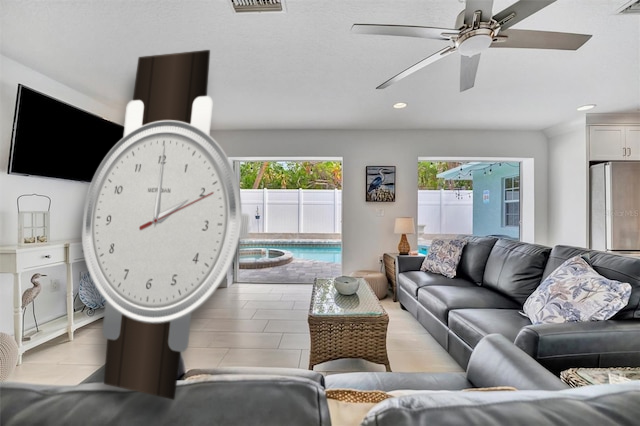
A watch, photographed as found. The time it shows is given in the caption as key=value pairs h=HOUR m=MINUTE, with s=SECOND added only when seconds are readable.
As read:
h=2 m=0 s=11
